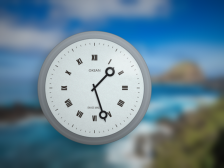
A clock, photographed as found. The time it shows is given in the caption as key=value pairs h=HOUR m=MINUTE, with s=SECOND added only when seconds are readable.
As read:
h=1 m=27
